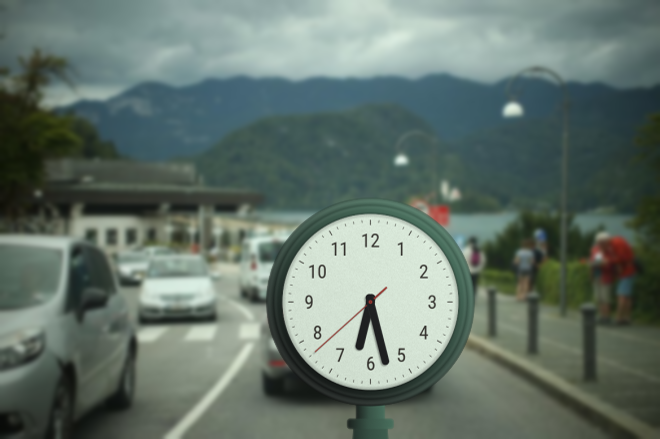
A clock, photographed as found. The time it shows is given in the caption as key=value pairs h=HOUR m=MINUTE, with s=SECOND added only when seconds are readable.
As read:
h=6 m=27 s=38
